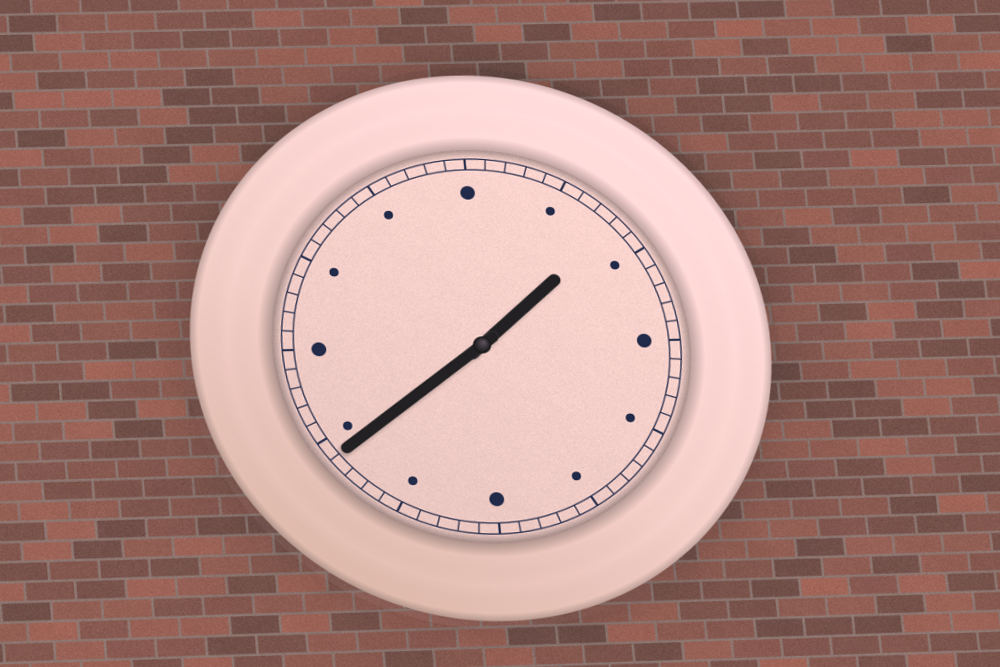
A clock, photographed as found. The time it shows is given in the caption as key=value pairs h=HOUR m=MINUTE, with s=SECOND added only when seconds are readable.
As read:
h=1 m=39
